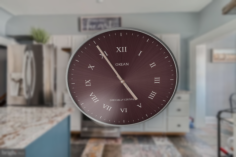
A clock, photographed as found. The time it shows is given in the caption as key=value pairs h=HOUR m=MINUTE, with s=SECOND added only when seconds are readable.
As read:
h=4 m=55
